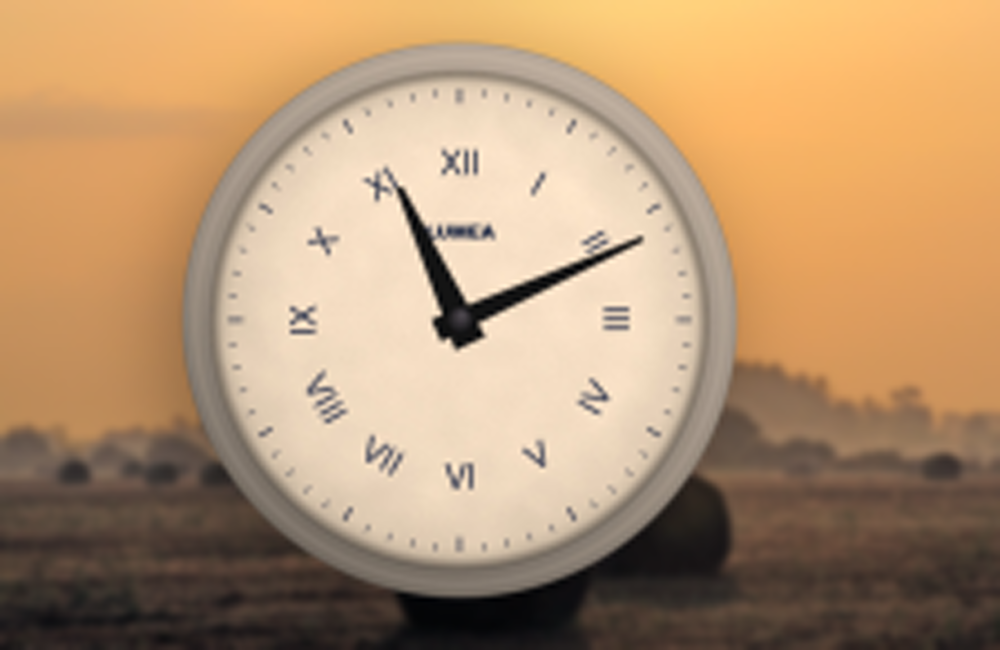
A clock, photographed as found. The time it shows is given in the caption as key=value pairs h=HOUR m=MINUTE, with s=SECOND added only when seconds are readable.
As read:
h=11 m=11
